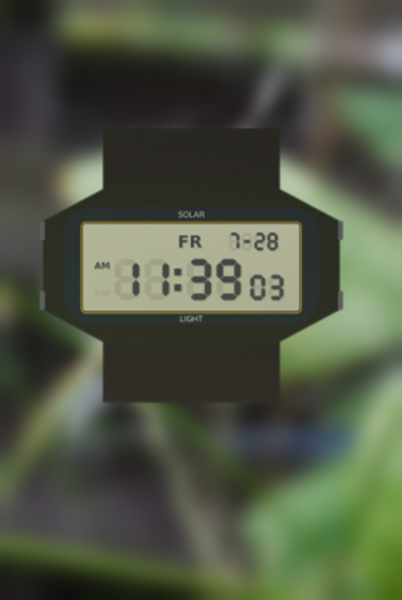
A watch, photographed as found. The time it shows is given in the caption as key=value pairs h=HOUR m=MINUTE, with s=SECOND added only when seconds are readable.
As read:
h=11 m=39 s=3
